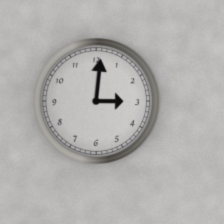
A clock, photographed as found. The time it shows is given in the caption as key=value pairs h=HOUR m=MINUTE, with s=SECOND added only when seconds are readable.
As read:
h=3 m=1
